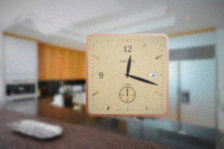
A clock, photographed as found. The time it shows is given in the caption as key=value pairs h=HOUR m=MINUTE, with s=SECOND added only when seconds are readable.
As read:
h=12 m=18
